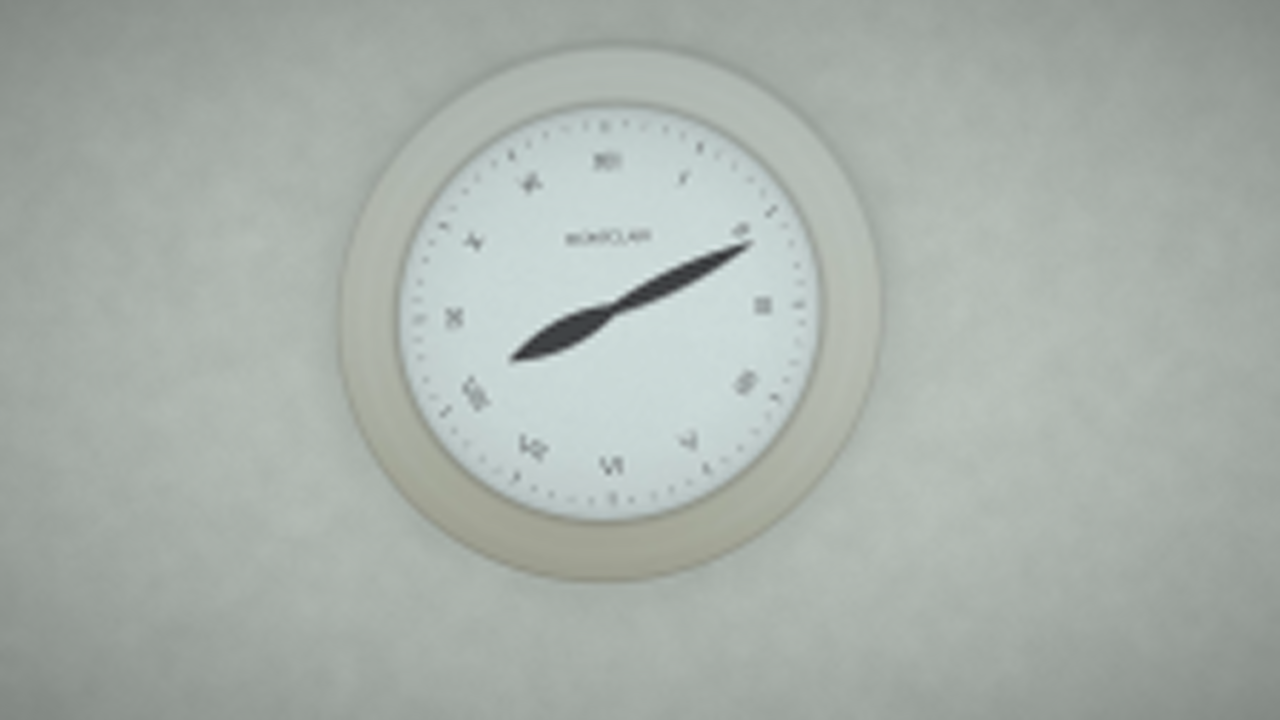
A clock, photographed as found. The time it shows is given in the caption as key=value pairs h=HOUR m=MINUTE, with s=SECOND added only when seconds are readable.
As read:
h=8 m=11
